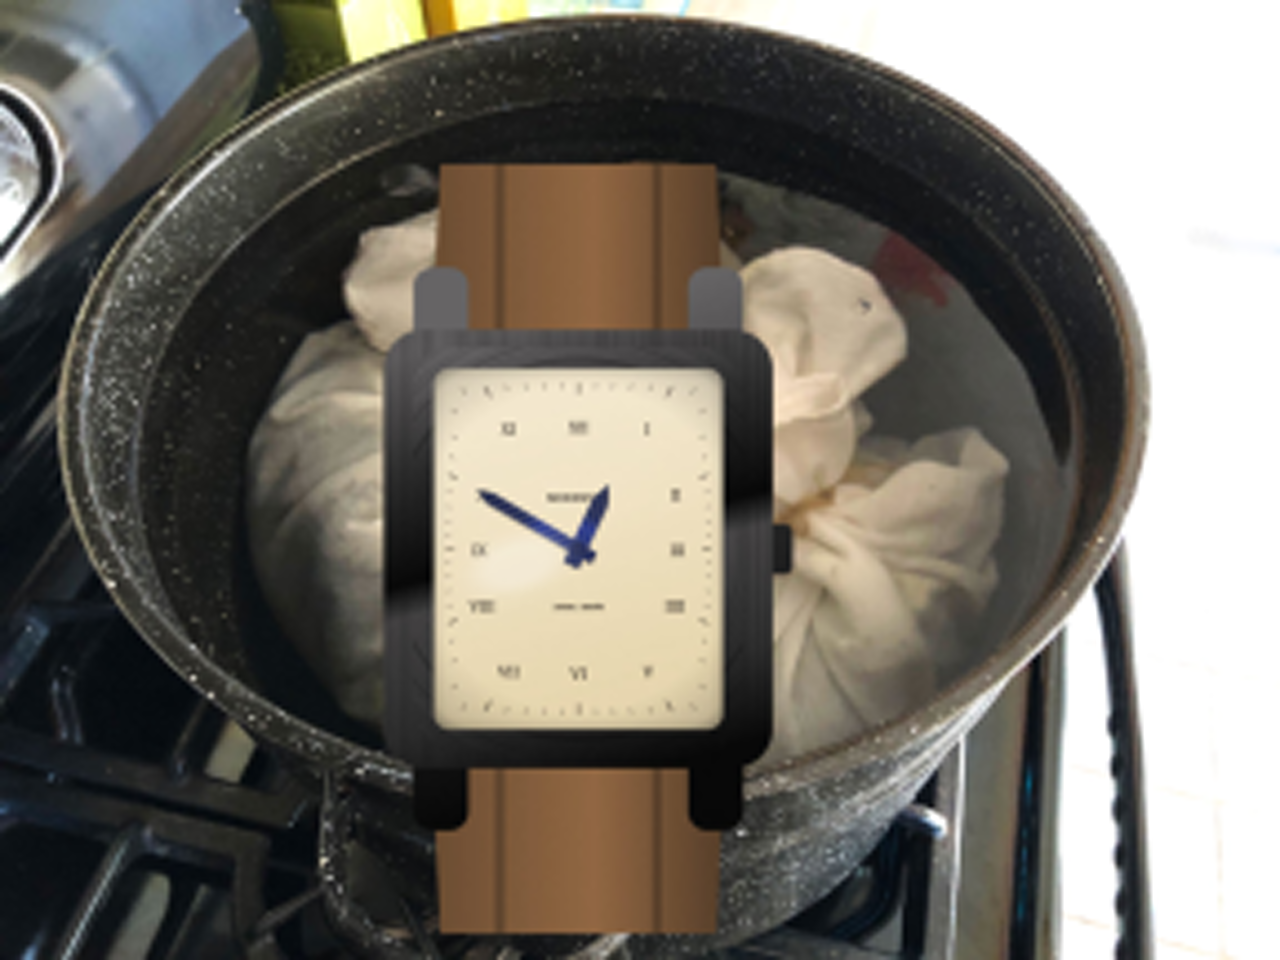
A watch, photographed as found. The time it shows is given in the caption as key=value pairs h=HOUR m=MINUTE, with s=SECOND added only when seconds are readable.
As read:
h=12 m=50
